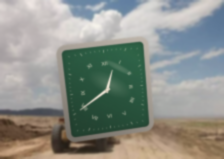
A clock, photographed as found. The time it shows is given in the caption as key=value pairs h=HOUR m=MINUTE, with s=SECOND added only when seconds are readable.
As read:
h=12 m=40
